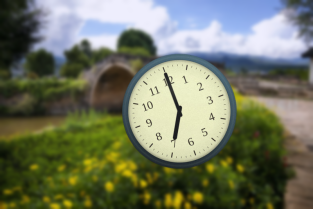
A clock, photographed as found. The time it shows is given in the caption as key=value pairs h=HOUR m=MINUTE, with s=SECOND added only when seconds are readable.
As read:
h=7 m=0
